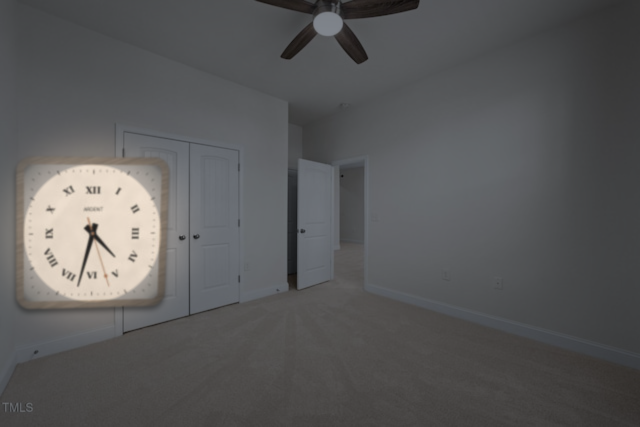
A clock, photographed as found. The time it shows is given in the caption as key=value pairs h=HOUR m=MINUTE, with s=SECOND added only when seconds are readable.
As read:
h=4 m=32 s=27
